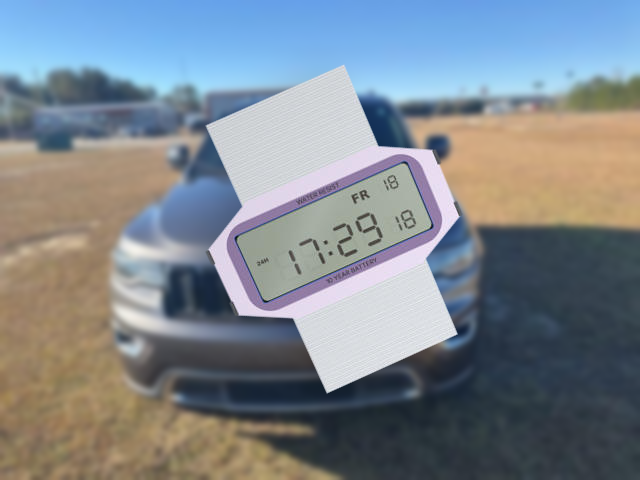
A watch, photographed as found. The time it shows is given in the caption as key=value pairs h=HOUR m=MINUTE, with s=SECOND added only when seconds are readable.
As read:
h=17 m=29 s=18
